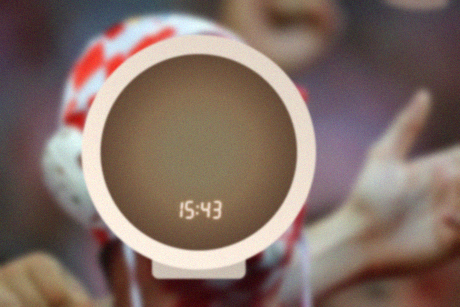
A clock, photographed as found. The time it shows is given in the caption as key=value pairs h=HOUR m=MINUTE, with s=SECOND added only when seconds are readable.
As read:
h=15 m=43
